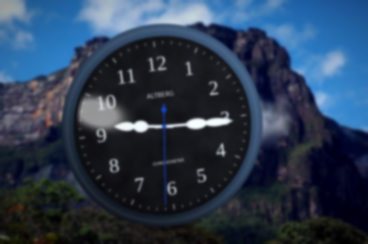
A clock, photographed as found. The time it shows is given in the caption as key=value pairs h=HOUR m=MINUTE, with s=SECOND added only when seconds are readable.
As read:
h=9 m=15 s=31
